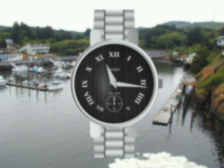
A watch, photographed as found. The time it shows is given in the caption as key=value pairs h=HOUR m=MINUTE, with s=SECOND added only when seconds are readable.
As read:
h=11 m=16
